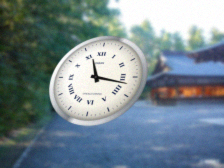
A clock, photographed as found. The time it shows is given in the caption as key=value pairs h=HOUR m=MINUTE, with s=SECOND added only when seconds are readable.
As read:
h=11 m=17
